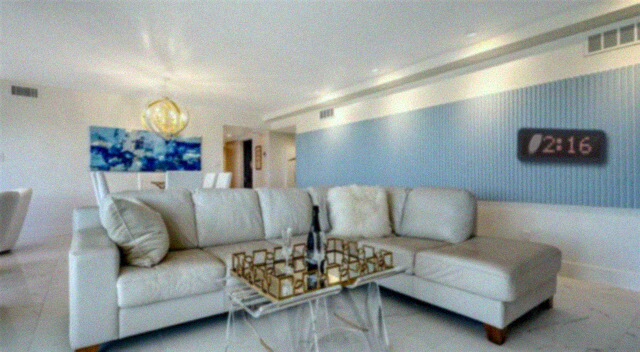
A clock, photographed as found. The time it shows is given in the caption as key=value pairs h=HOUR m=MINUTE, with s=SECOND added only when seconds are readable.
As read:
h=2 m=16
